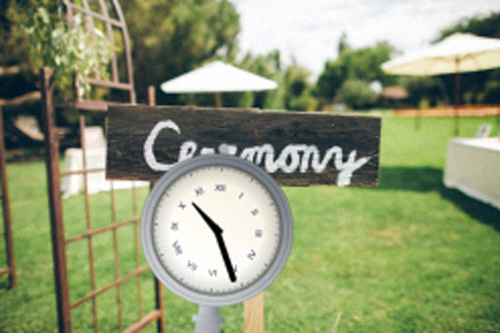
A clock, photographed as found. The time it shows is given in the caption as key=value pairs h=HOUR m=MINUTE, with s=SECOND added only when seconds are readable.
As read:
h=10 m=26
